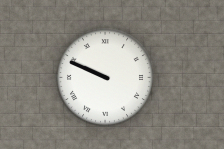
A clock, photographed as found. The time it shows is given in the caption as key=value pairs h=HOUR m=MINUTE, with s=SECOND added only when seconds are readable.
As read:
h=9 m=49
